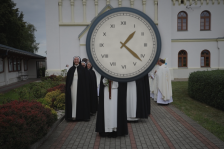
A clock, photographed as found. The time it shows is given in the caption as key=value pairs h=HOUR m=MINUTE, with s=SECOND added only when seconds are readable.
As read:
h=1 m=22
